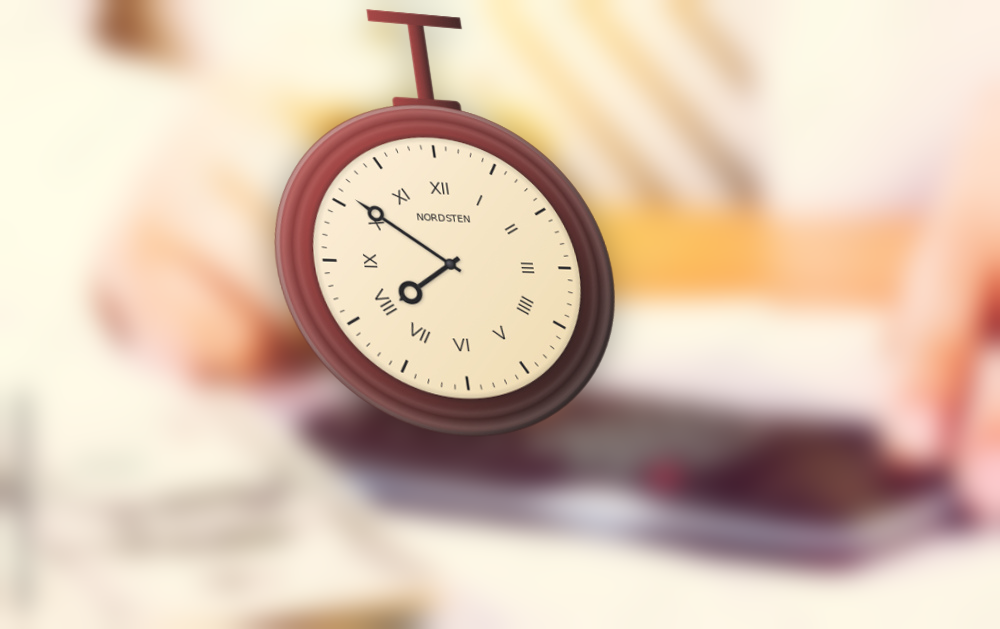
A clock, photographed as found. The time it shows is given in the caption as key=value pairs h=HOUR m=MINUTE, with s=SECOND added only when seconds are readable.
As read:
h=7 m=51
